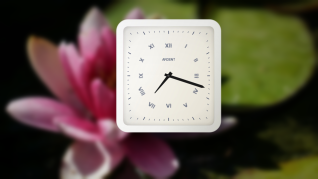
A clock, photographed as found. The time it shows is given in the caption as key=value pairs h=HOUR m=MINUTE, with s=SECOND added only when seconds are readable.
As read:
h=7 m=18
